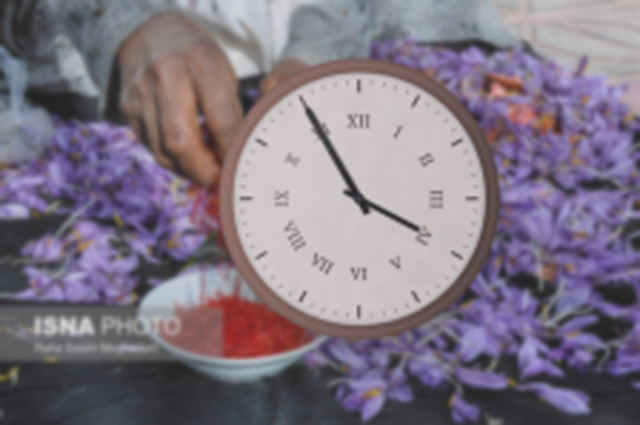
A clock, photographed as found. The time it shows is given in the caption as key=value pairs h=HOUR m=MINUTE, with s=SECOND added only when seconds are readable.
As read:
h=3 m=55
